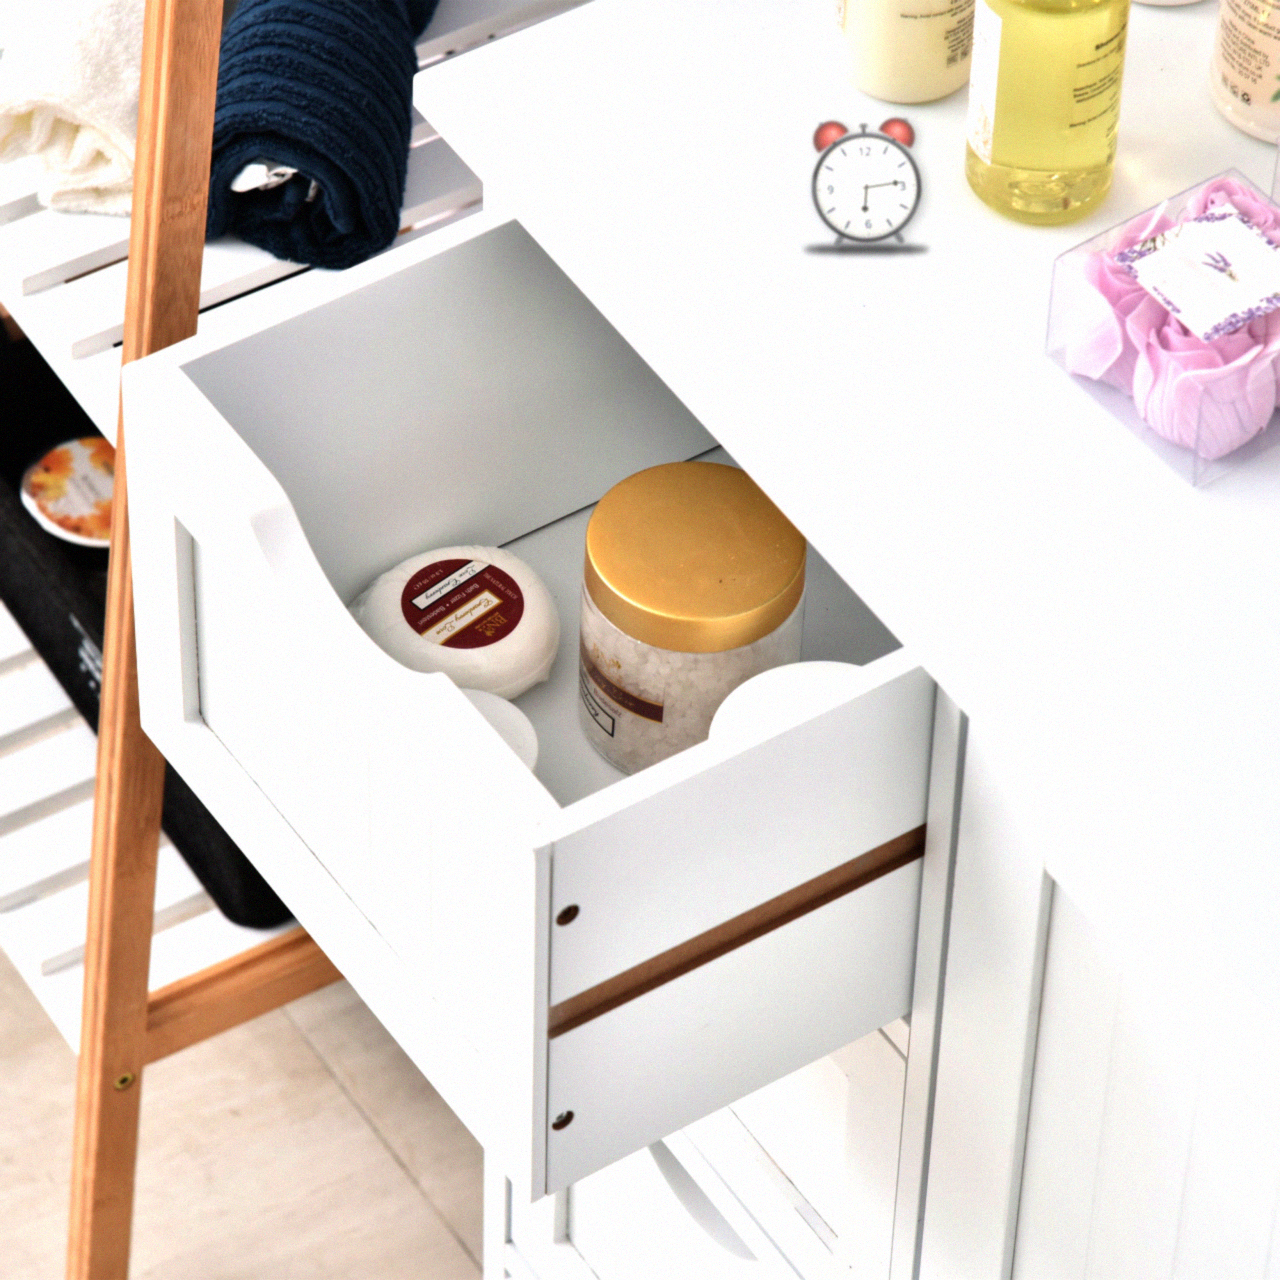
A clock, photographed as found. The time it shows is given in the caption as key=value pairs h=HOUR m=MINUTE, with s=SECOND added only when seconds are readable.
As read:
h=6 m=14
